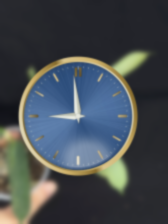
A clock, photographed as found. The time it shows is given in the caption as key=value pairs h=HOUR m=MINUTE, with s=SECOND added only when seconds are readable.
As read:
h=8 m=59
